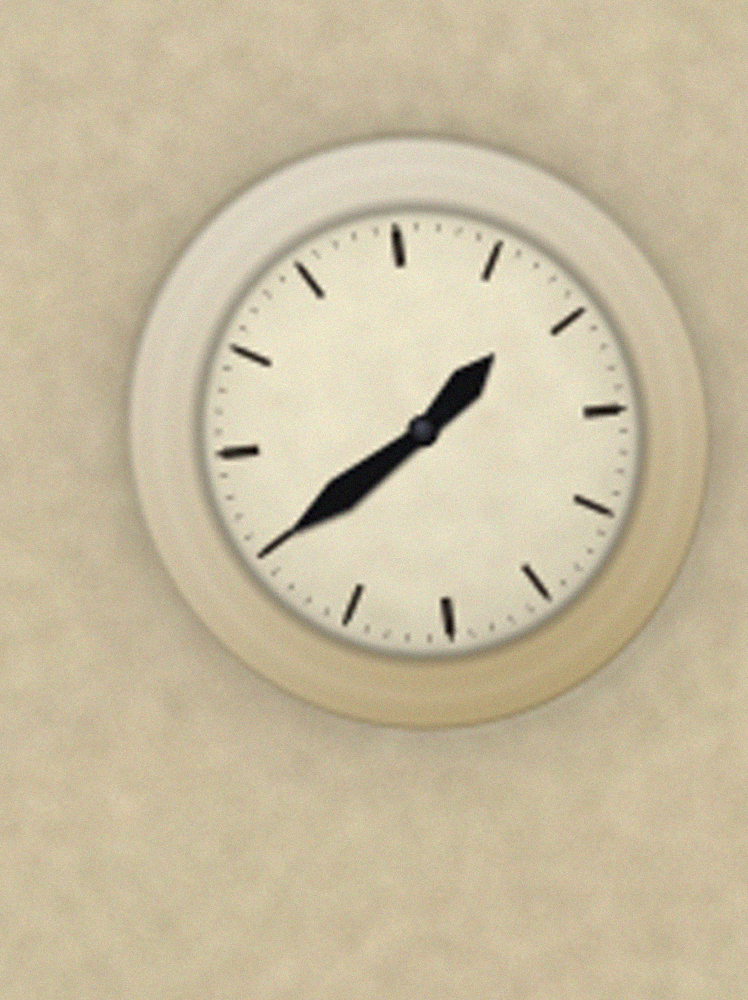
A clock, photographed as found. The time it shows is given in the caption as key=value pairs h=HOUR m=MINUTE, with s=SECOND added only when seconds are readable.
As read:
h=1 m=40
